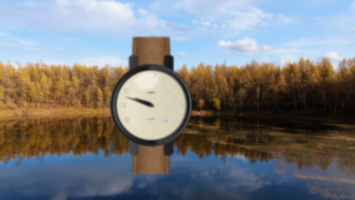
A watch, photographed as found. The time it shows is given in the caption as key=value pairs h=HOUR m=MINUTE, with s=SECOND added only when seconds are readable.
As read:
h=9 m=48
